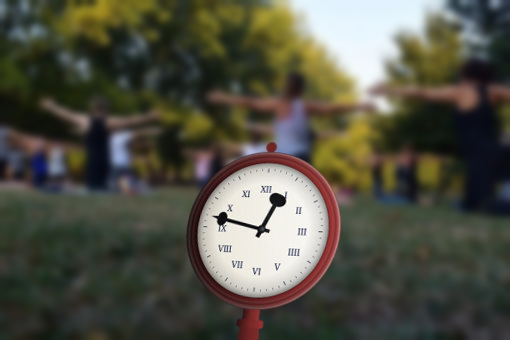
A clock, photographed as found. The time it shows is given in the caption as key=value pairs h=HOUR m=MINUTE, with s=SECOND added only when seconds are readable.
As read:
h=12 m=47
